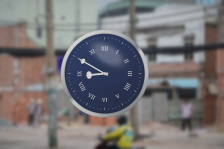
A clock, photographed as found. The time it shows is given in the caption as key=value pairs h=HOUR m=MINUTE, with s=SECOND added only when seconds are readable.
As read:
h=8 m=50
